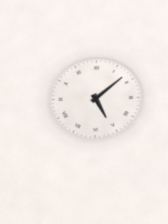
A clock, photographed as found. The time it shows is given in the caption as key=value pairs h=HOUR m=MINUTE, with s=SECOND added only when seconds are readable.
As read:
h=5 m=8
